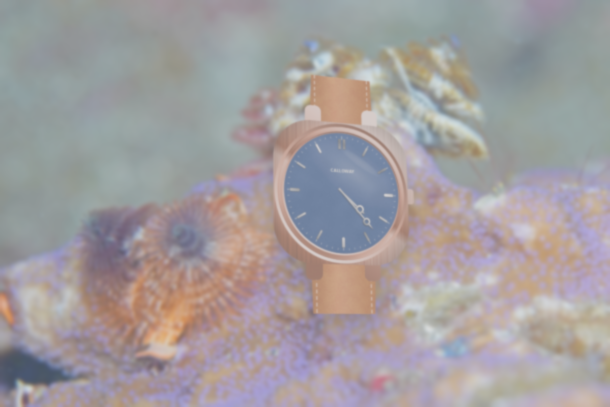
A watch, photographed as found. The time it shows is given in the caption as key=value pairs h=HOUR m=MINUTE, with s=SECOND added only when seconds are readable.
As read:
h=4 m=23
